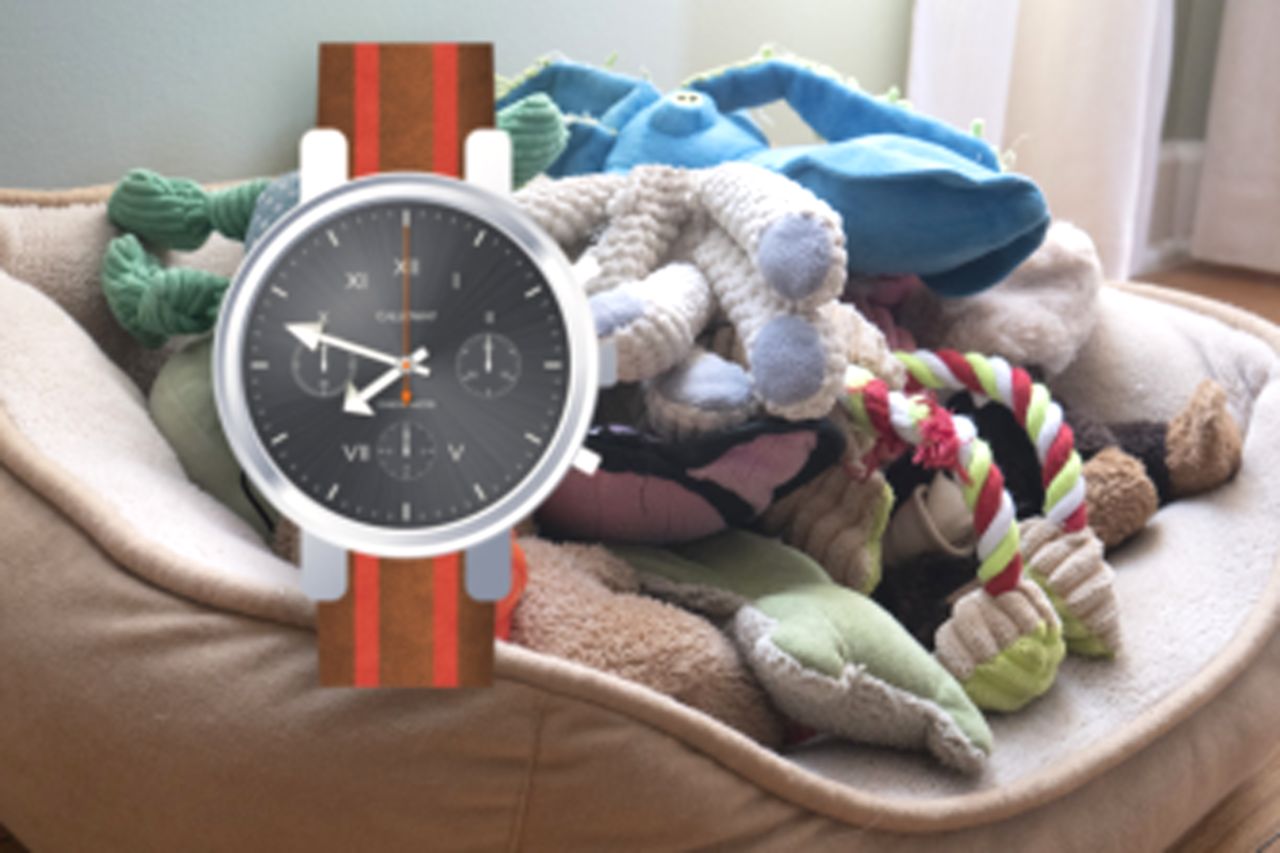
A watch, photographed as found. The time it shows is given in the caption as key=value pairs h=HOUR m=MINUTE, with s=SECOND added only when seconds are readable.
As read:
h=7 m=48
